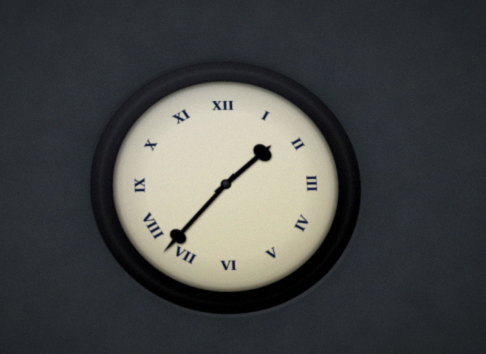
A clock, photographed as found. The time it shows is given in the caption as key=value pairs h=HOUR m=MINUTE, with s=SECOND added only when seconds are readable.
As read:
h=1 m=37
